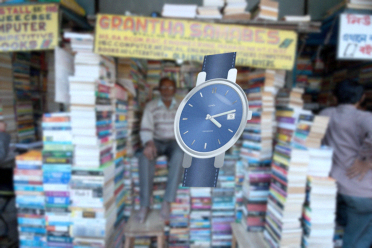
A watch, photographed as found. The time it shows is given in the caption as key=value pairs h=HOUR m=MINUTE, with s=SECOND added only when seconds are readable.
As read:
h=4 m=13
